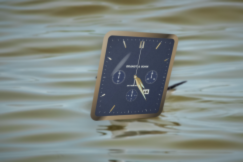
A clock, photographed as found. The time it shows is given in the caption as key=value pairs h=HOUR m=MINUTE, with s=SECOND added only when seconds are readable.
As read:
h=4 m=24
